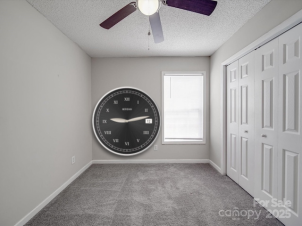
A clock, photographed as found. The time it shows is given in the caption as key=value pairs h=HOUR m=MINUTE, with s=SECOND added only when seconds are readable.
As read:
h=9 m=13
